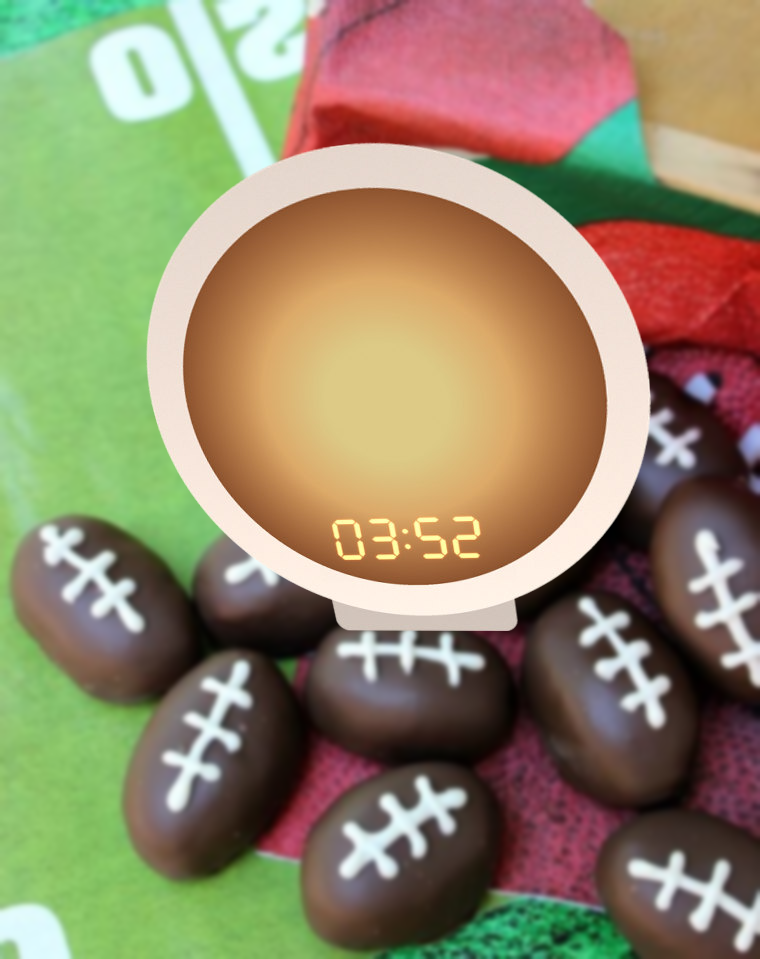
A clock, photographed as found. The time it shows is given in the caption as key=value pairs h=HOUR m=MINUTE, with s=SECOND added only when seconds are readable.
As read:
h=3 m=52
